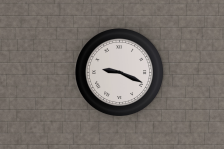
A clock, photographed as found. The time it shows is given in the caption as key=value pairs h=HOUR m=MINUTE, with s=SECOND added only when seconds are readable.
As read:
h=9 m=19
